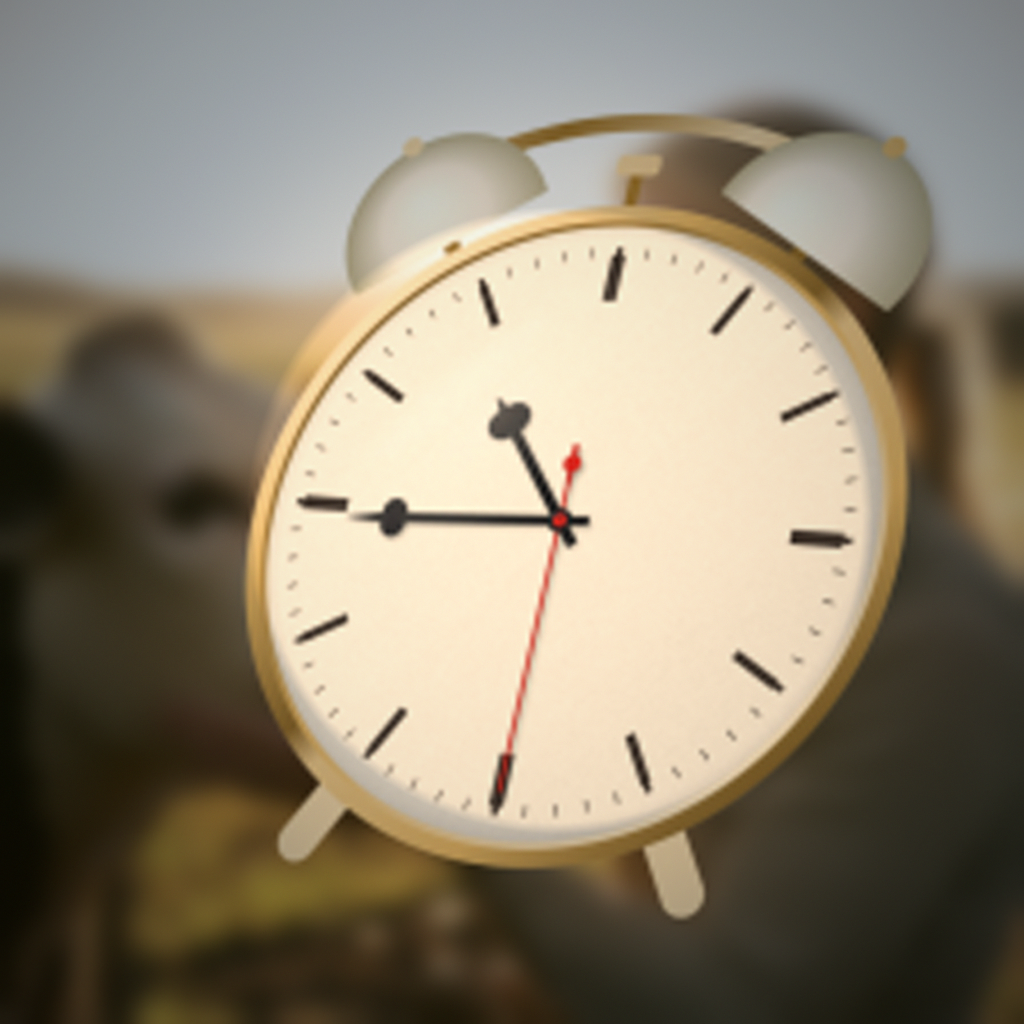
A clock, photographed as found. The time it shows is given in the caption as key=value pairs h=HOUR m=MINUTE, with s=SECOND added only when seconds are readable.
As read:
h=10 m=44 s=30
